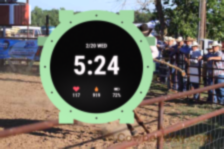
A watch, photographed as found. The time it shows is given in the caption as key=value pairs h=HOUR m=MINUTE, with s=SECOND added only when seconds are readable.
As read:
h=5 m=24
